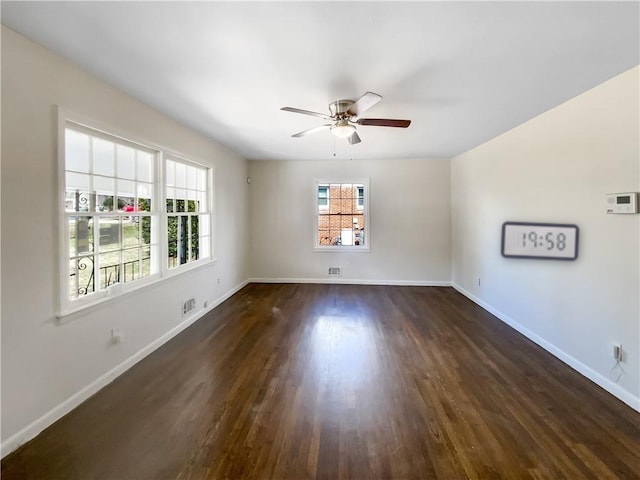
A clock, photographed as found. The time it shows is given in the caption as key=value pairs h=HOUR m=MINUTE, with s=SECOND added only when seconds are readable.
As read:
h=19 m=58
